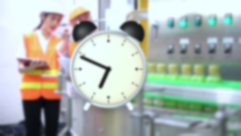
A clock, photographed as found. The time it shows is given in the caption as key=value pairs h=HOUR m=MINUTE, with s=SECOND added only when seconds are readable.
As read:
h=6 m=49
